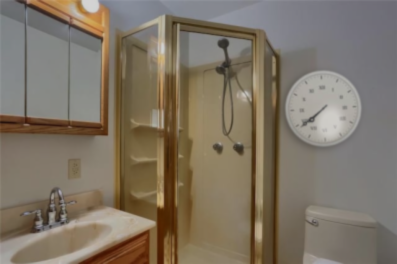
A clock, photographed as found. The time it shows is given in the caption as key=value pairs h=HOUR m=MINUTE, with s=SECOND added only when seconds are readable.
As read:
h=7 m=39
